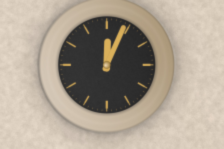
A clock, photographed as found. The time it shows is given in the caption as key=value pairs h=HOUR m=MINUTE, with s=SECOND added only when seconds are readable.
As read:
h=12 m=4
